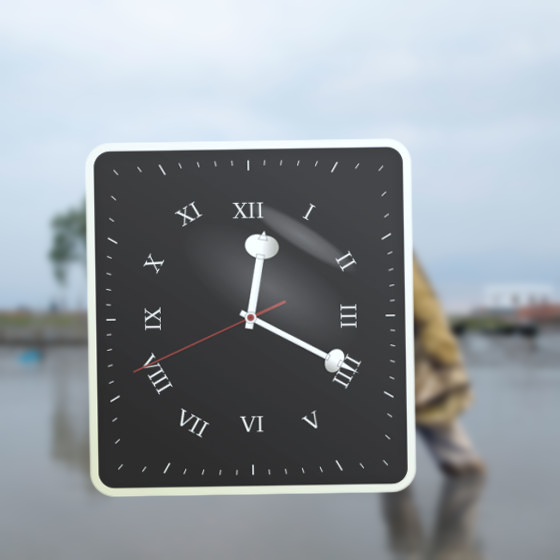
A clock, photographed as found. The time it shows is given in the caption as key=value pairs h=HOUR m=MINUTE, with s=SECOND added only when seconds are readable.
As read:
h=12 m=19 s=41
